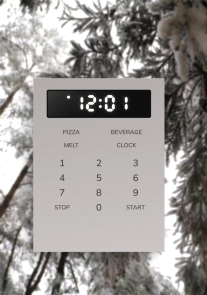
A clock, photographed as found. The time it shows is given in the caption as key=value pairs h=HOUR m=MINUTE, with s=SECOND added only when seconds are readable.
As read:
h=12 m=1
